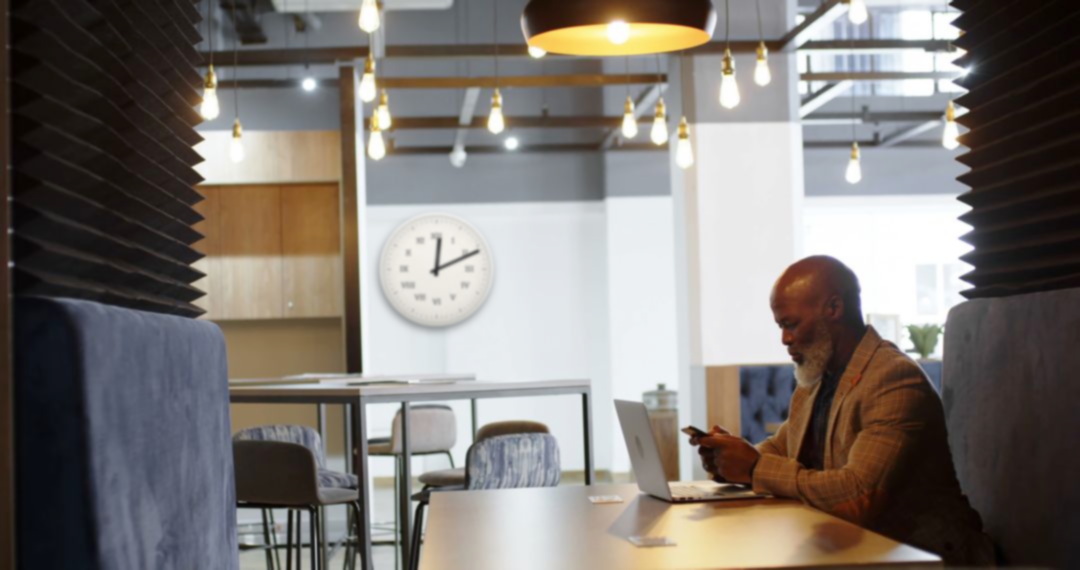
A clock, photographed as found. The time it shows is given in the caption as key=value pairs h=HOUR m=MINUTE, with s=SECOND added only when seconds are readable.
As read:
h=12 m=11
